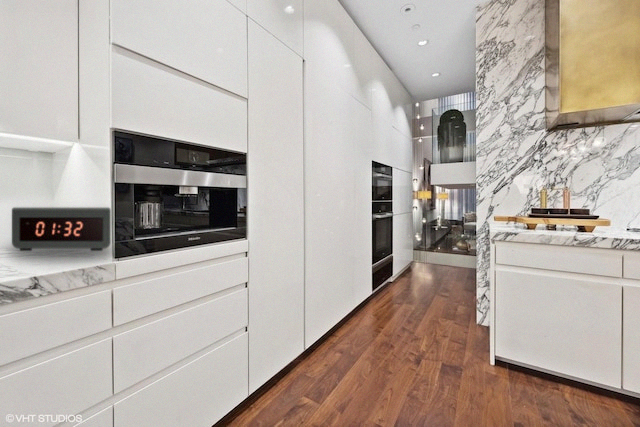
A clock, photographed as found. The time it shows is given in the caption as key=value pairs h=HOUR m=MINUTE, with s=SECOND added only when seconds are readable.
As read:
h=1 m=32
